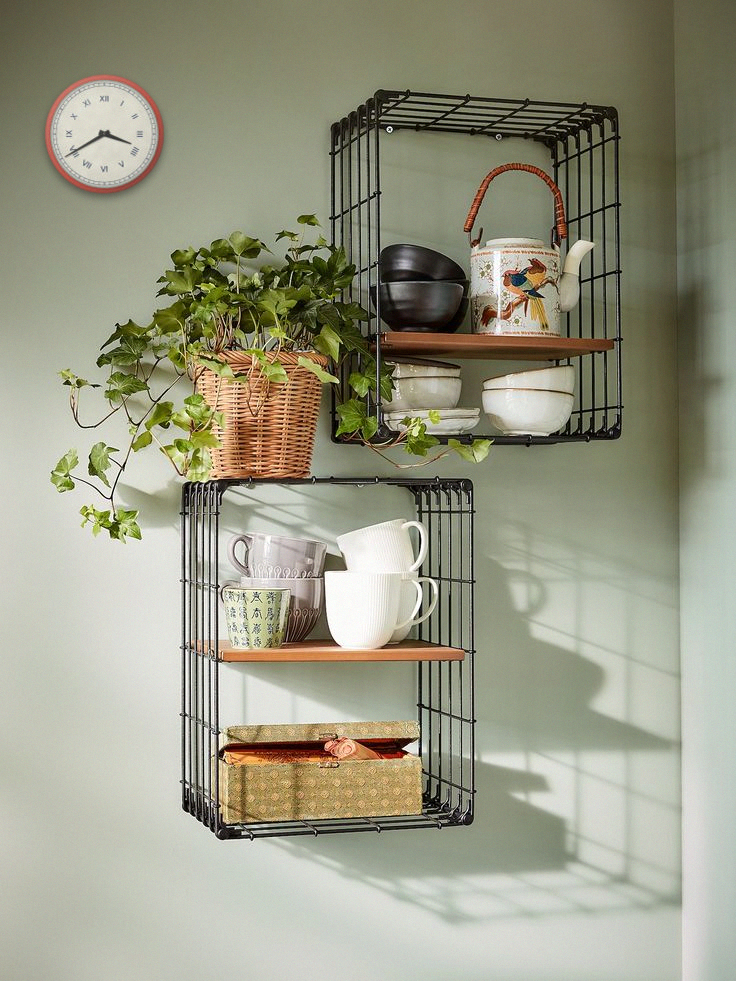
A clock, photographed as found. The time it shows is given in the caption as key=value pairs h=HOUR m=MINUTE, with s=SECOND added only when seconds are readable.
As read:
h=3 m=40
